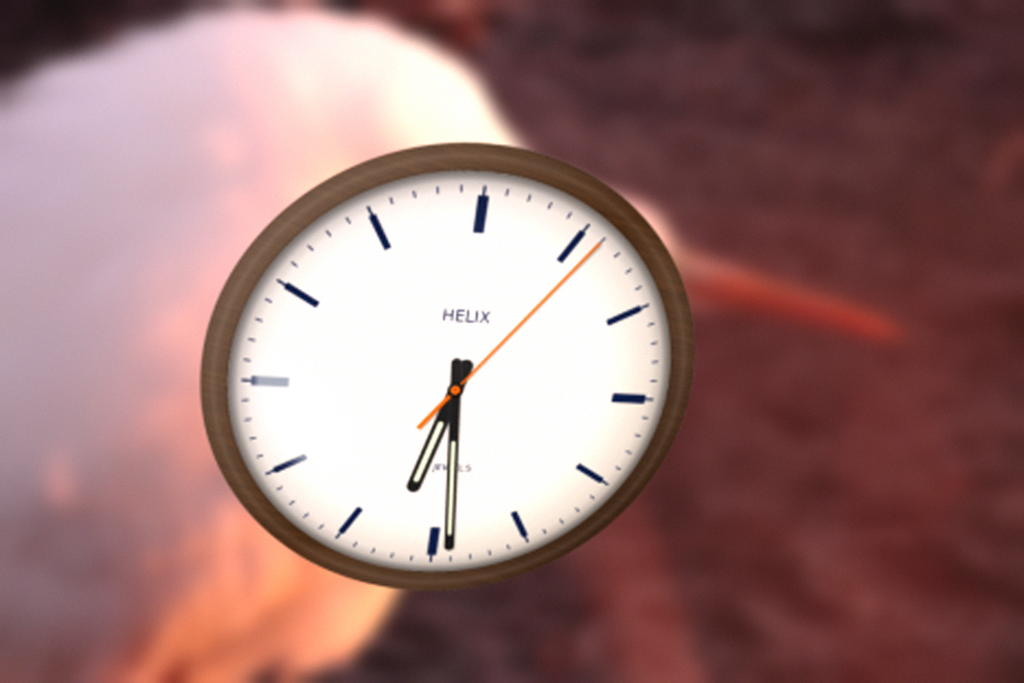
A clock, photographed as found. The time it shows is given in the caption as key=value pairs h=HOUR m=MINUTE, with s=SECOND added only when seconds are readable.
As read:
h=6 m=29 s=6
